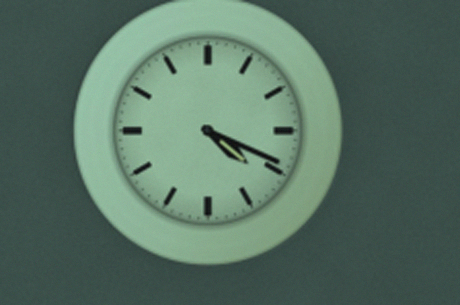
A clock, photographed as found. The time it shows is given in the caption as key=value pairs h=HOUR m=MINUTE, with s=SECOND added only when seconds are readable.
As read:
h=4 m=19
